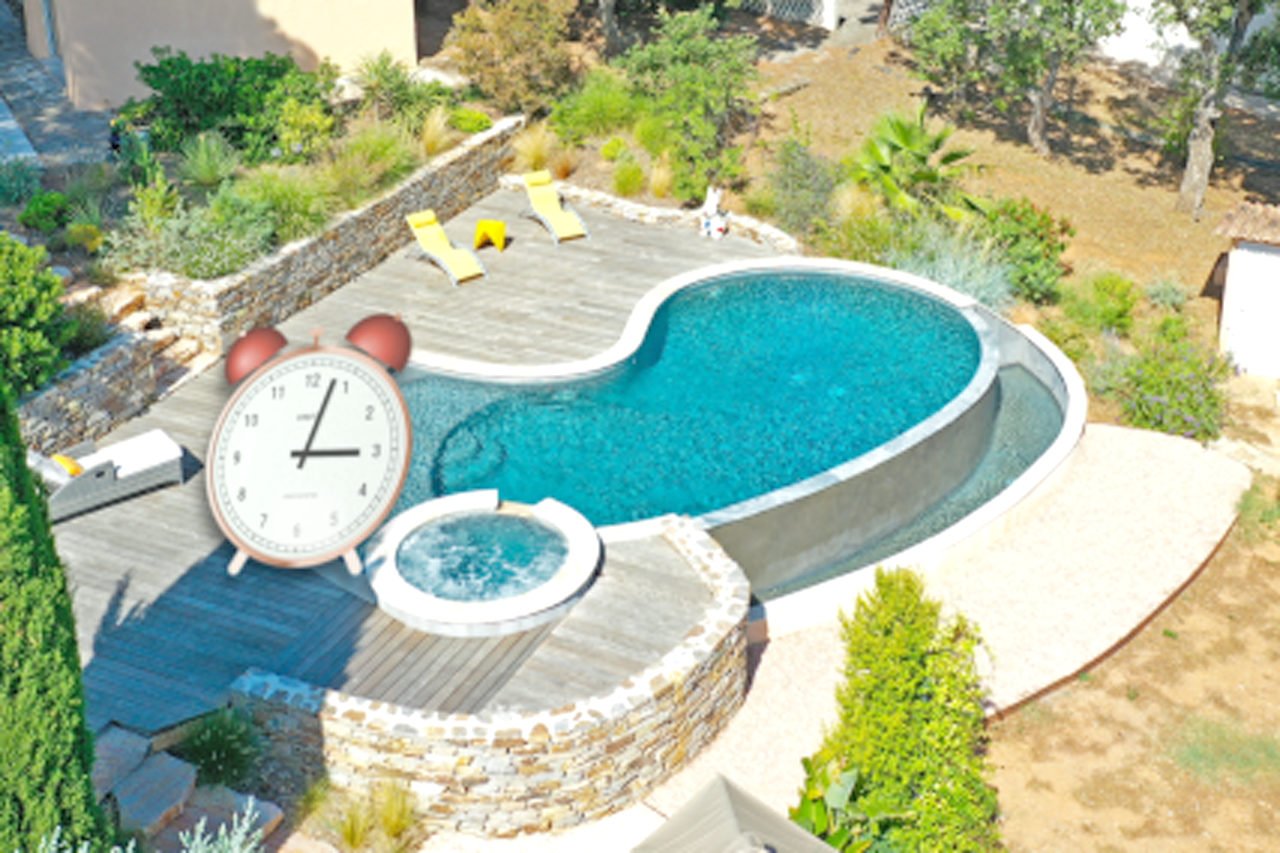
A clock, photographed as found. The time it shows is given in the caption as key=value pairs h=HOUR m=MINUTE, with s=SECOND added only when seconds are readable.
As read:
h=3 m=3
